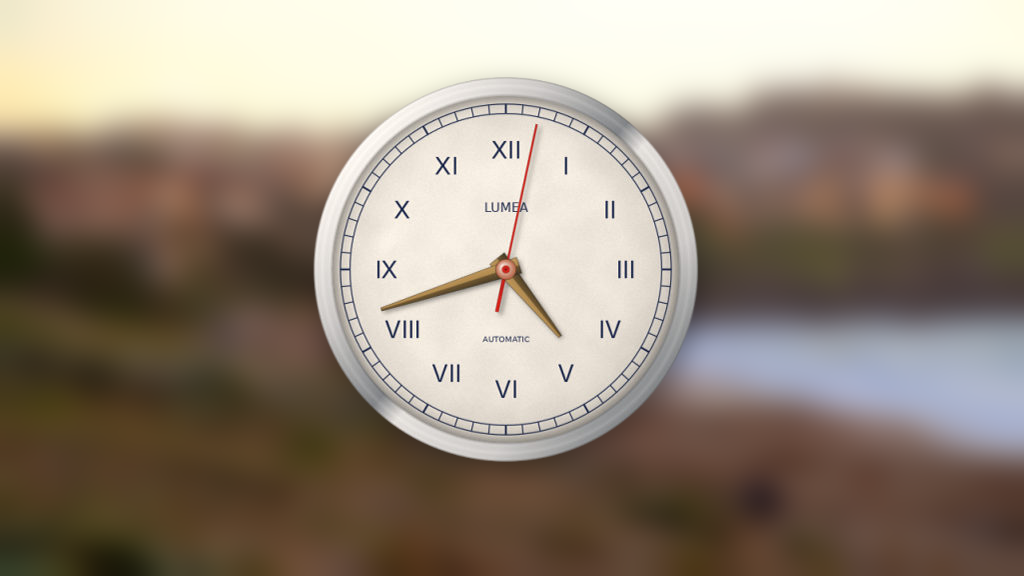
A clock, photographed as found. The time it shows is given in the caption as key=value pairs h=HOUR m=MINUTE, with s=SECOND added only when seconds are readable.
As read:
h=4 m=42 s=2
